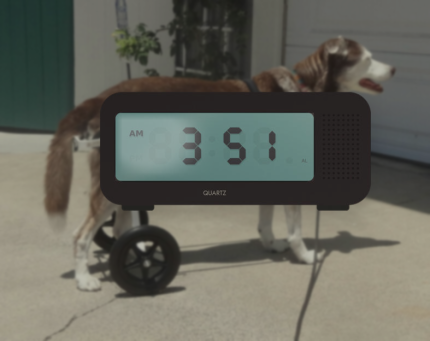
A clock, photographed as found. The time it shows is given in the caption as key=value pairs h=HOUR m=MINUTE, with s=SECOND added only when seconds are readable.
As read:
h=3 m=51
